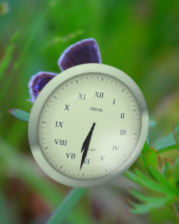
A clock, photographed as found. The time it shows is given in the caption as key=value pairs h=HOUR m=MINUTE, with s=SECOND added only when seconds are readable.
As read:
h=6 m=31
